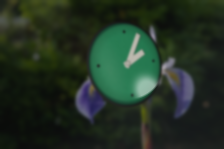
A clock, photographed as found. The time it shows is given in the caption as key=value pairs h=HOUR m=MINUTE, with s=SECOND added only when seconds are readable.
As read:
h=2 m=5
